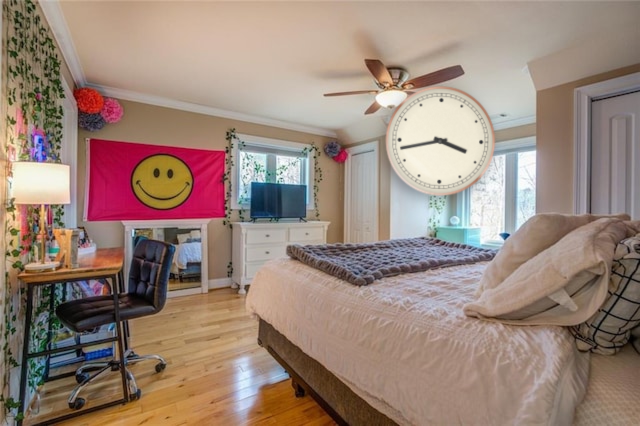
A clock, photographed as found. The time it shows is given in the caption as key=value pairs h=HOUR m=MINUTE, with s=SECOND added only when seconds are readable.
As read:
h=3 m=43
